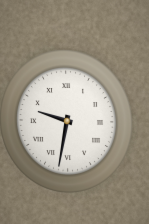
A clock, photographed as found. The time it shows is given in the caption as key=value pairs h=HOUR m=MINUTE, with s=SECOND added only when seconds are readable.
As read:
h=9 m=32
